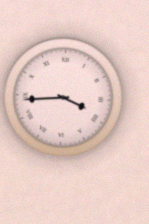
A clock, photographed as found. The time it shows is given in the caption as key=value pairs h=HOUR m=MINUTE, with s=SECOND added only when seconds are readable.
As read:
h=3 m=44
